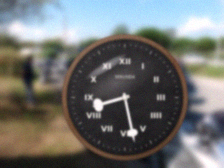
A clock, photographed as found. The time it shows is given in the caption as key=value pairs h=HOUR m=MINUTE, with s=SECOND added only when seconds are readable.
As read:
h=8 m=28
